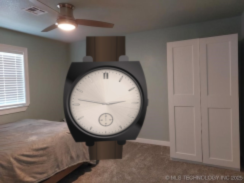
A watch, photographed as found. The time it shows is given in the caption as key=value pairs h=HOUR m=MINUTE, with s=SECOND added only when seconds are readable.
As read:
h=2 m=47
